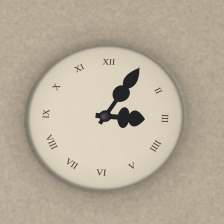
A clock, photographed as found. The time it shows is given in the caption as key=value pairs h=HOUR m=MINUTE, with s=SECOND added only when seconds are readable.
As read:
h=3 m=5
